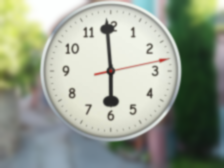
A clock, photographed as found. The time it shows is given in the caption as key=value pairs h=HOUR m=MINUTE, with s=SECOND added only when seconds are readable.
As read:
h=5 m=59 s=13
